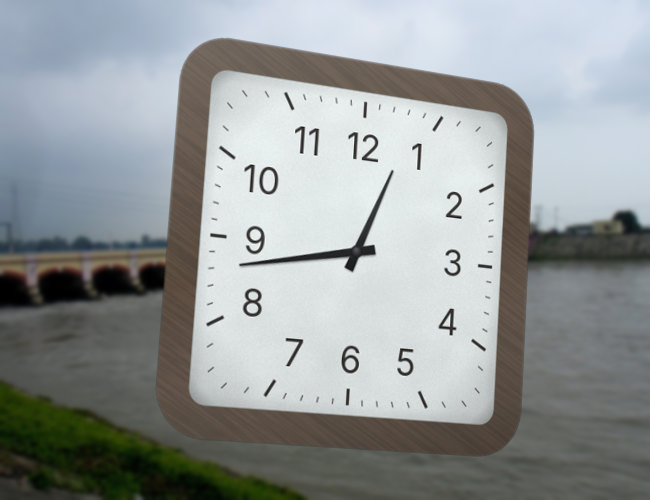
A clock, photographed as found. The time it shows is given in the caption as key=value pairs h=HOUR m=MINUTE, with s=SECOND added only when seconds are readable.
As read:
h=12 m=43
